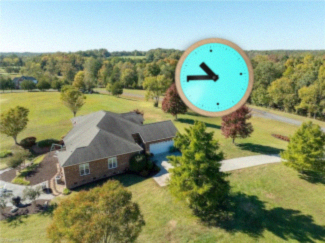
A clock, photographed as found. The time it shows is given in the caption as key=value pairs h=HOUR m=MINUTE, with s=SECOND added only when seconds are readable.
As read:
h=10 m=46
